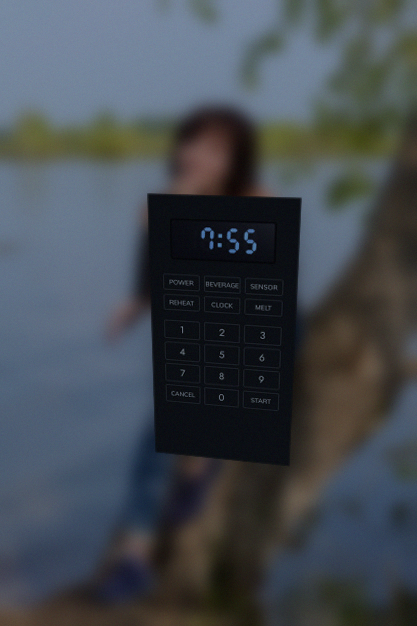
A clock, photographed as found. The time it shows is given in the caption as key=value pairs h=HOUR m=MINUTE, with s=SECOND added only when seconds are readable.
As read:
h=7 m=55
